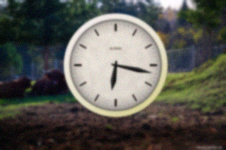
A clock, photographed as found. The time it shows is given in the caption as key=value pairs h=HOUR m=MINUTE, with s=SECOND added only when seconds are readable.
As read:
h=6 m=17
